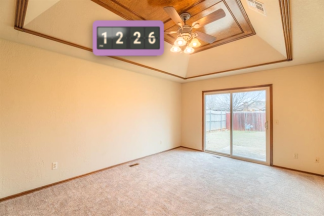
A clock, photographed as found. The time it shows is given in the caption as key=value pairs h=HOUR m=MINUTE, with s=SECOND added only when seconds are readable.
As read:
h=12 m=26
